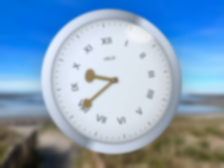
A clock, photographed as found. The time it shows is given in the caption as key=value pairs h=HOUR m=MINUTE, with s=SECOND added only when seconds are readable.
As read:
h=9 m=40
